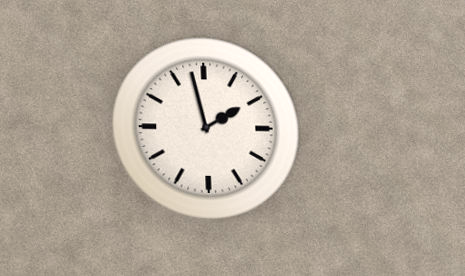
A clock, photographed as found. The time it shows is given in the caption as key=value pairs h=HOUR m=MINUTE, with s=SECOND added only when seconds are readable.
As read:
h=1 m=58
